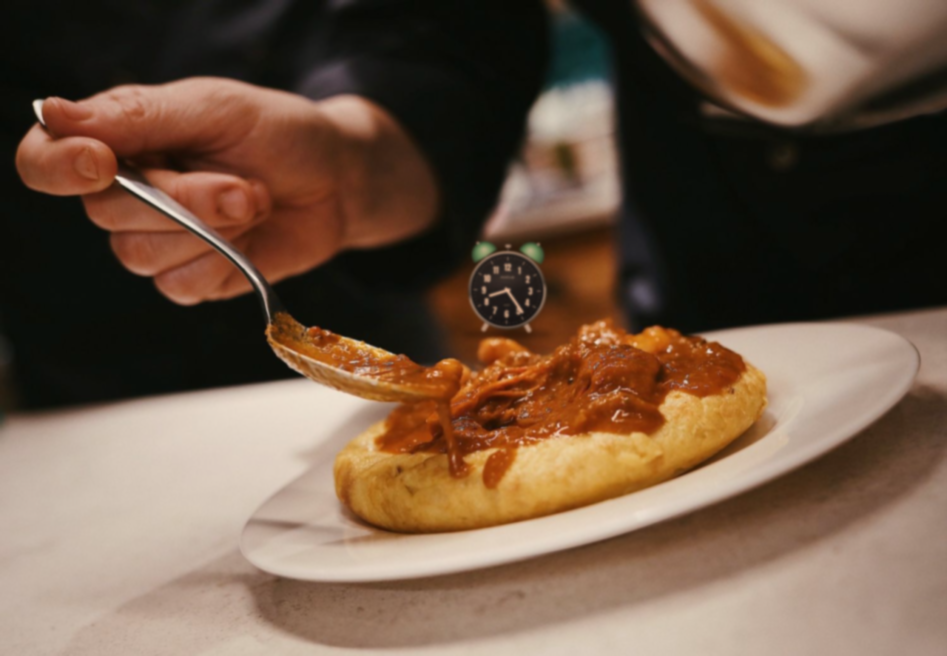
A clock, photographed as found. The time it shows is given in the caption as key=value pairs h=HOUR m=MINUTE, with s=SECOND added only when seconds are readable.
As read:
h=8 m=24
